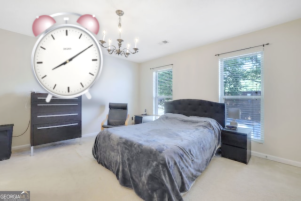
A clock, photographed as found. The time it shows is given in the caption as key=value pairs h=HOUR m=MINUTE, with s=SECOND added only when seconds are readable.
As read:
h=8 m=10
